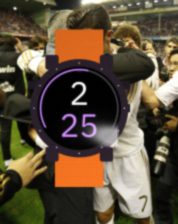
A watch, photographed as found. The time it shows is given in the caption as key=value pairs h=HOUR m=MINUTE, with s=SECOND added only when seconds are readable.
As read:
h=2 m=25
